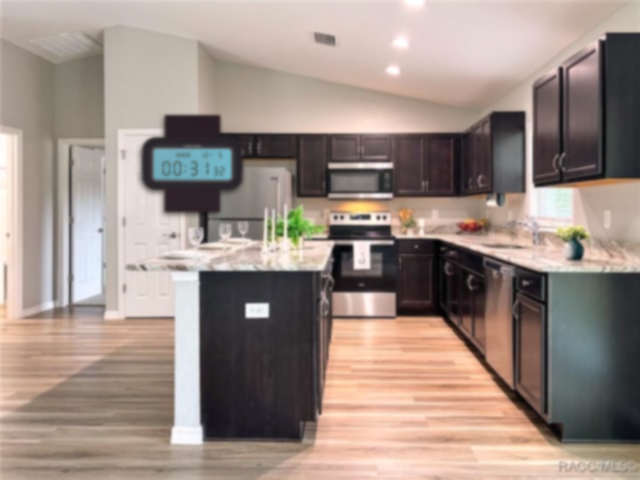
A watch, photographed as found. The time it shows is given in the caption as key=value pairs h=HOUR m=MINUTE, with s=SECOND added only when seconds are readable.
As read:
h=0 m=31
